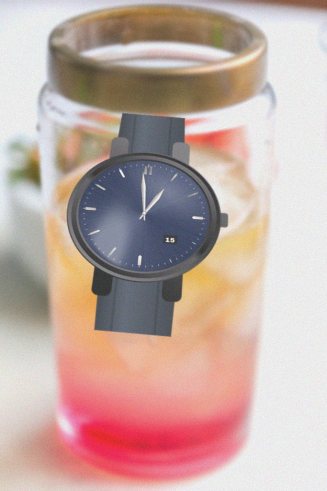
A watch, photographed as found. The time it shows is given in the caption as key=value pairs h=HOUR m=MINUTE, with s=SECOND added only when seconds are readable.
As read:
h=12 m=59
